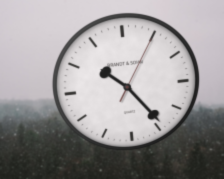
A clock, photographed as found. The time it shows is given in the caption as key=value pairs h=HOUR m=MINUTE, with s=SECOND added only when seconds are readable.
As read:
h=10 m=24 s=5
